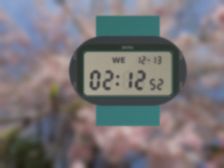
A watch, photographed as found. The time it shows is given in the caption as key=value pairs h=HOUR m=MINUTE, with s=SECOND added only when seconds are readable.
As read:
h=2 m=12 s=52
